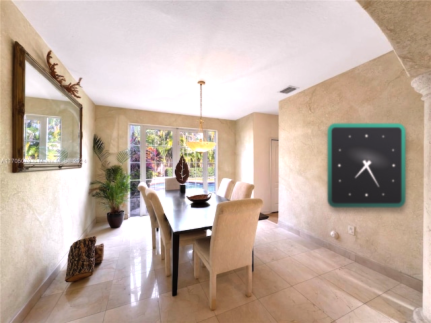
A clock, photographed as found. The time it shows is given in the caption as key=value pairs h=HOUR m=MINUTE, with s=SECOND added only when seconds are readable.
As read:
h=7 m=25
